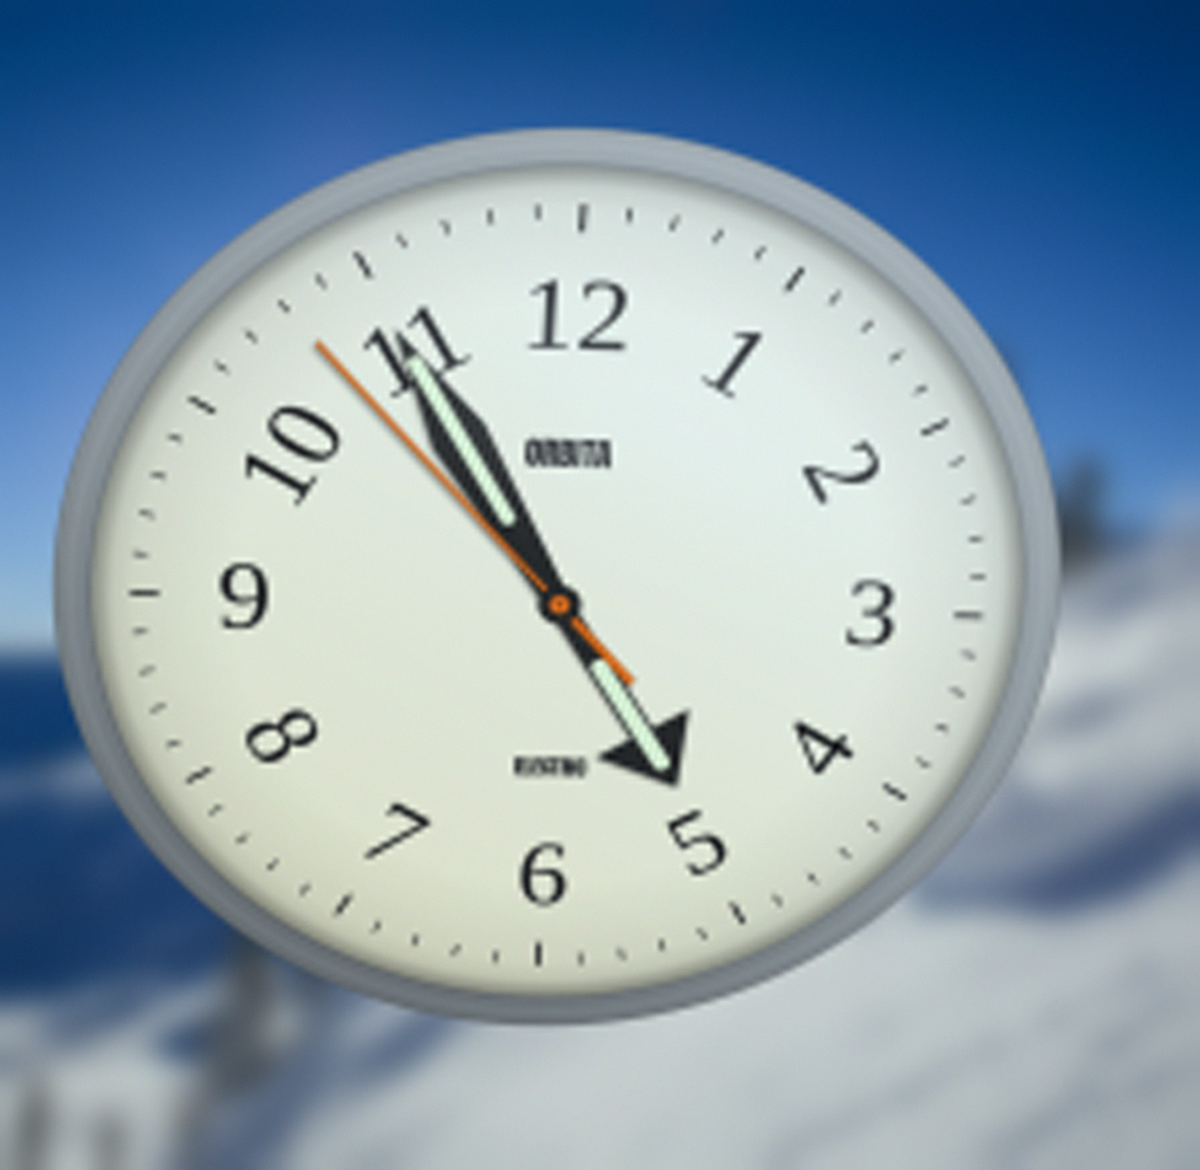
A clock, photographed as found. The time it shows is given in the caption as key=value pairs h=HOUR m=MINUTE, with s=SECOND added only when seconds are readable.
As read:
h=4 m=54 s=53
